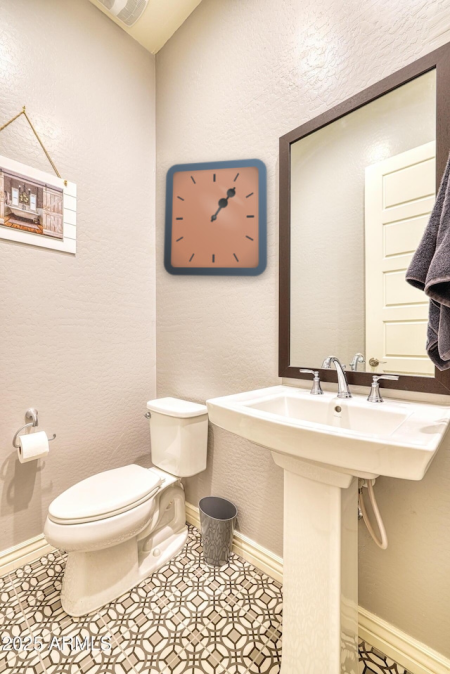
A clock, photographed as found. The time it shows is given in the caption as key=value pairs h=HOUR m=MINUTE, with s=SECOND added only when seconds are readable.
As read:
h=1 m=6
